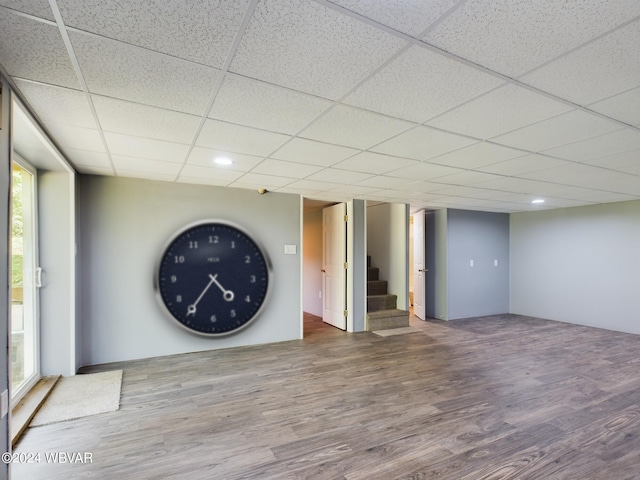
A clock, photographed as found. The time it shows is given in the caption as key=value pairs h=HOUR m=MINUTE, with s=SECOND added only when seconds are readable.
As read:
h=4 m=36
